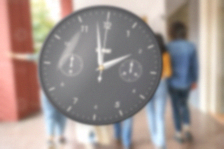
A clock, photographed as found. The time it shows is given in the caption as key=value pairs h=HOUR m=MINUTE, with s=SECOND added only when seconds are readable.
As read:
h=1 m=58
